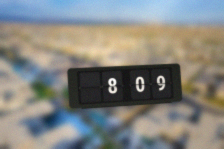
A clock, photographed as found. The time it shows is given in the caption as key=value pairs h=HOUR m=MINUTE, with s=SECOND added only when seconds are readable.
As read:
h=8 m=9
